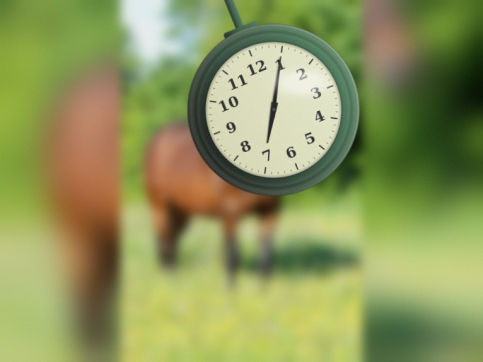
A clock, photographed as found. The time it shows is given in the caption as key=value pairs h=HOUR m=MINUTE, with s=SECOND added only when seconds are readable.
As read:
h=7 m=5
